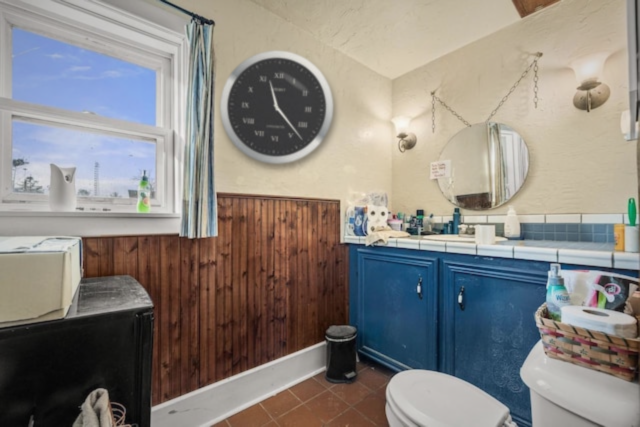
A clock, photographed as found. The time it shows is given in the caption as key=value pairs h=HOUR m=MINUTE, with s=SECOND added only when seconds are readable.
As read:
h=11 m=23
